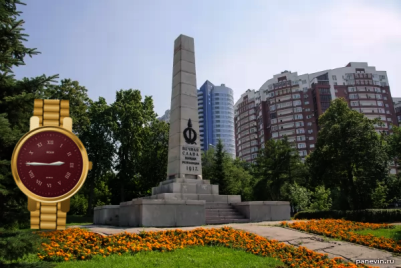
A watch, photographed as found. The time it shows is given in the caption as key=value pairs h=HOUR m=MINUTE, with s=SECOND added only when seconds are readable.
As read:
h=2 m=45
